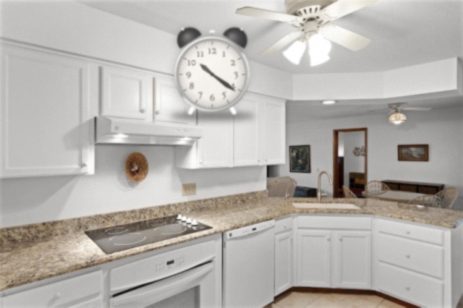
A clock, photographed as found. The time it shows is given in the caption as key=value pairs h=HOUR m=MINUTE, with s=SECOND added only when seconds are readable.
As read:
h=10 m=21
